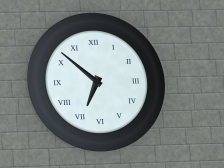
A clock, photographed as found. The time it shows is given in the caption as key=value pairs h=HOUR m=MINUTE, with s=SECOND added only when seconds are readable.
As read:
h=6 m=52
